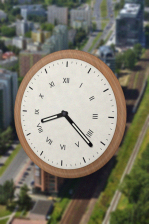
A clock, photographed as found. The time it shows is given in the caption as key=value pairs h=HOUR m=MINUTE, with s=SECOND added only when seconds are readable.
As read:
h=8 m=22
